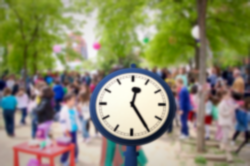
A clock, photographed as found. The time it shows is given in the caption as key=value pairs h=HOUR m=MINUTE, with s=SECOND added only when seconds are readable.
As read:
h=12 m=25
